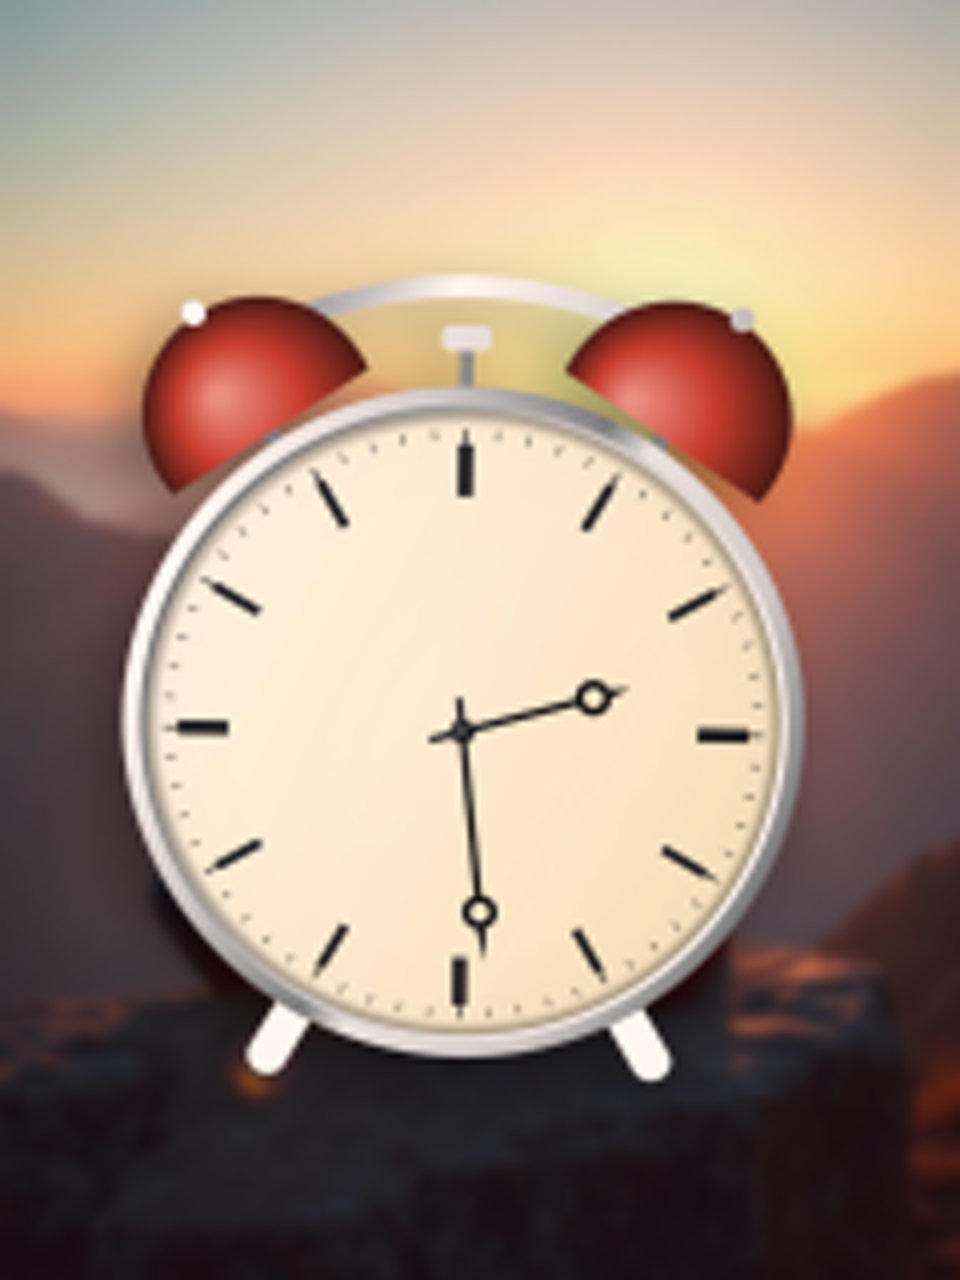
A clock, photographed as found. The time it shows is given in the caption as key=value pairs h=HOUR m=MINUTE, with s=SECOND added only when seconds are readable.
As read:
h=2 m=29
